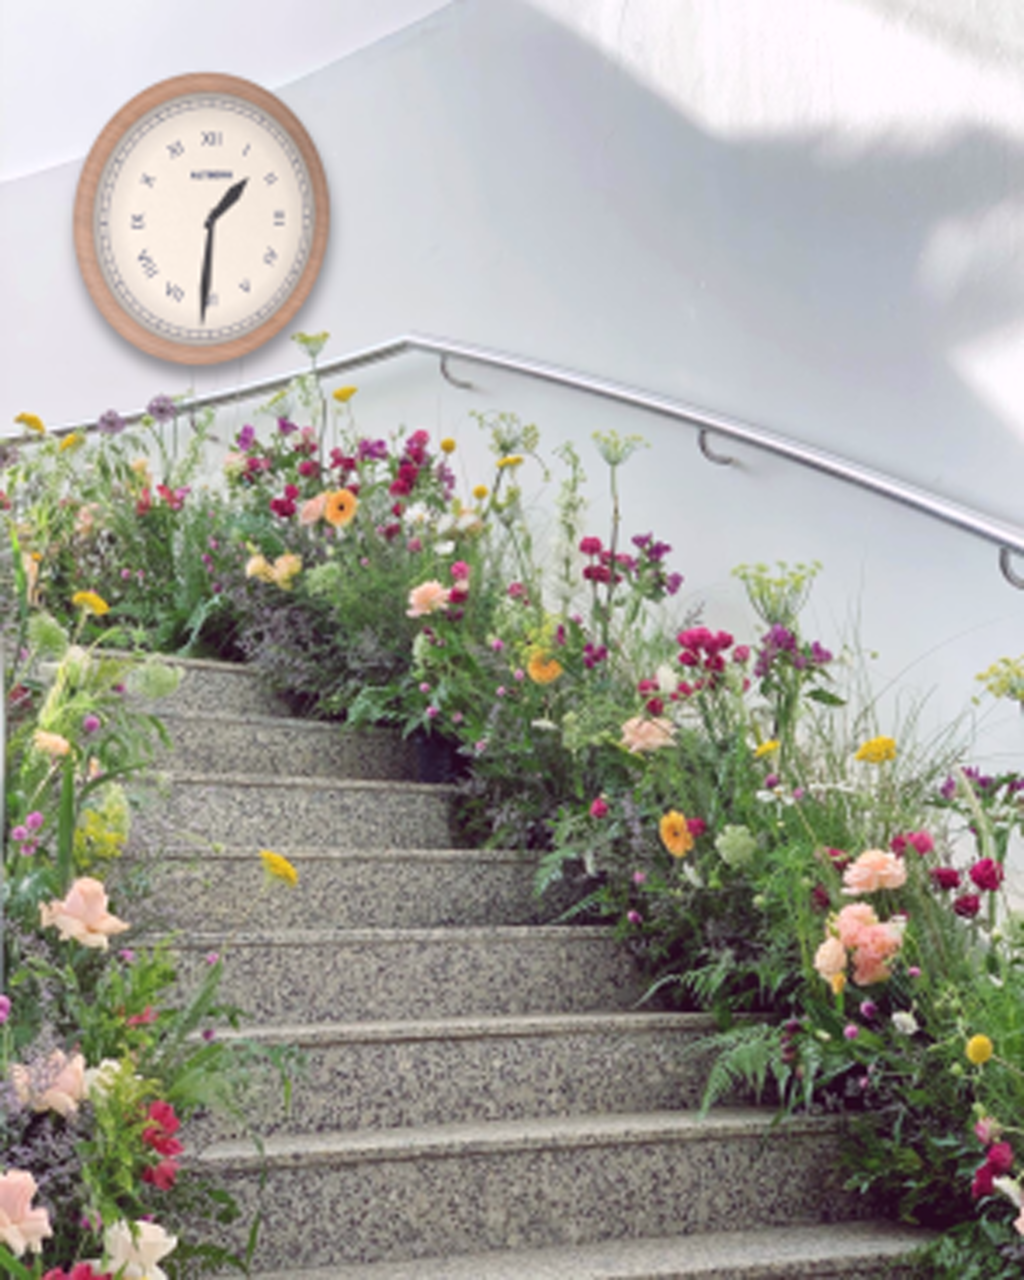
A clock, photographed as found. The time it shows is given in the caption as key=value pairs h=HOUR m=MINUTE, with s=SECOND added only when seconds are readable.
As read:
h=1 m=31
